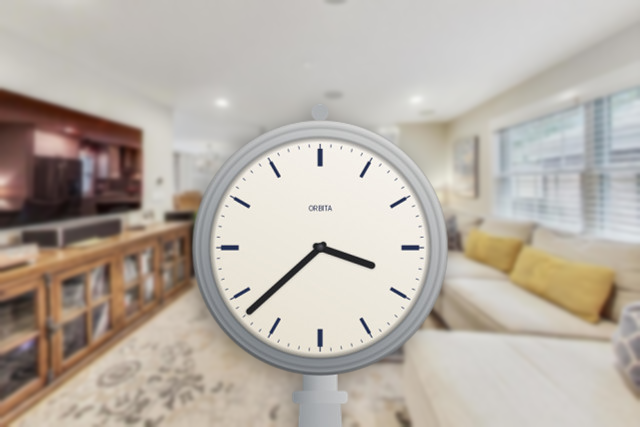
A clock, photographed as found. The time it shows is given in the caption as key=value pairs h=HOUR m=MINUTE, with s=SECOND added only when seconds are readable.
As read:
h=3 m=38
